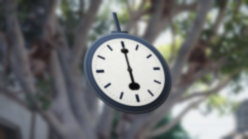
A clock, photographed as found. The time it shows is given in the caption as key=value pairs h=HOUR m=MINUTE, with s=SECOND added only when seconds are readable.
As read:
h=6 m=0
